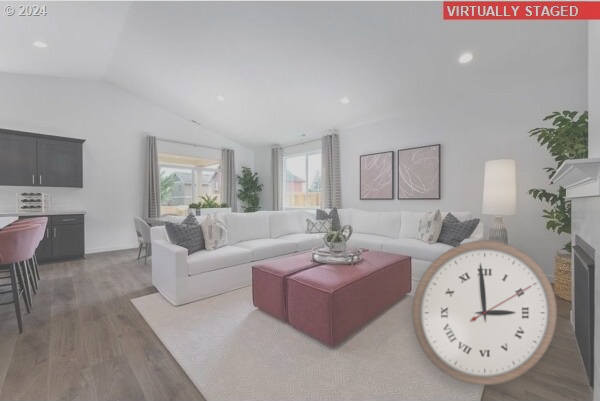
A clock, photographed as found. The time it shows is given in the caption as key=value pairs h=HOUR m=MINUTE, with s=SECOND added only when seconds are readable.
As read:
h=2 m=59 s=10
